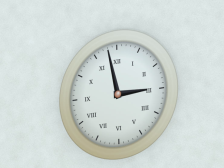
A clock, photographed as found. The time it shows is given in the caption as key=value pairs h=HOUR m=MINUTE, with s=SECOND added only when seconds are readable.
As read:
h=2 m=58
